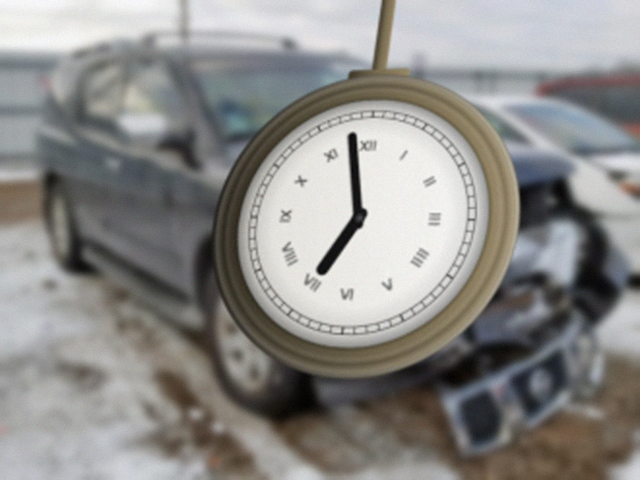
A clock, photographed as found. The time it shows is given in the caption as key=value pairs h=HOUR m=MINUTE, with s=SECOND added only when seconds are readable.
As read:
h=6 m=58
